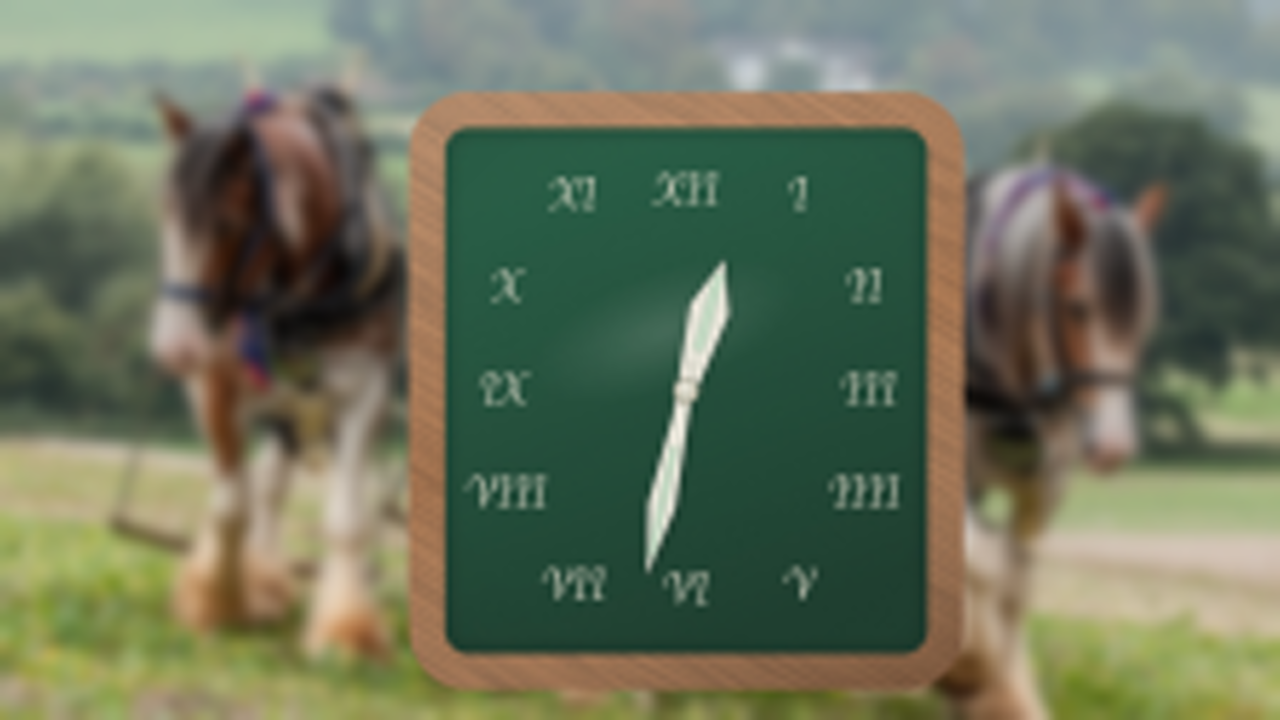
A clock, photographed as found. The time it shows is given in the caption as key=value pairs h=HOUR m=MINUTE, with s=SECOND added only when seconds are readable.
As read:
h=12 m=32
